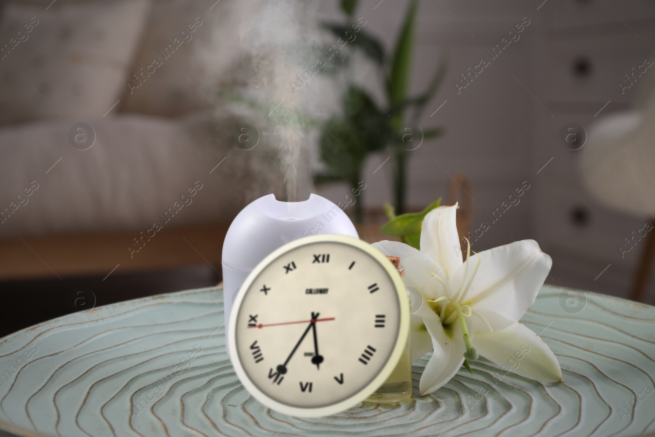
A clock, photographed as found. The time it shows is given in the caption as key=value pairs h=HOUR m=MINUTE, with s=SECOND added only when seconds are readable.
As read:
h=5 m=34 s=44
